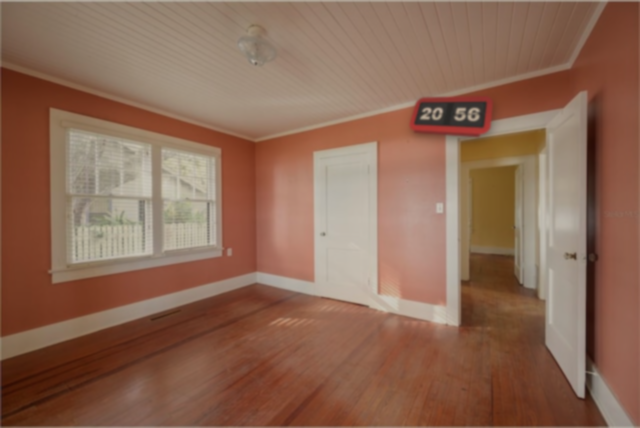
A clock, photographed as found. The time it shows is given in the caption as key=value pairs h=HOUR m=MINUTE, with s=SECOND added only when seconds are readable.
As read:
h=20 m=56
